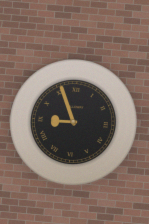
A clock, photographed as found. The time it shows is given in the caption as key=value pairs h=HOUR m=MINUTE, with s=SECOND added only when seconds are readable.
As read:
h=8 m=56
